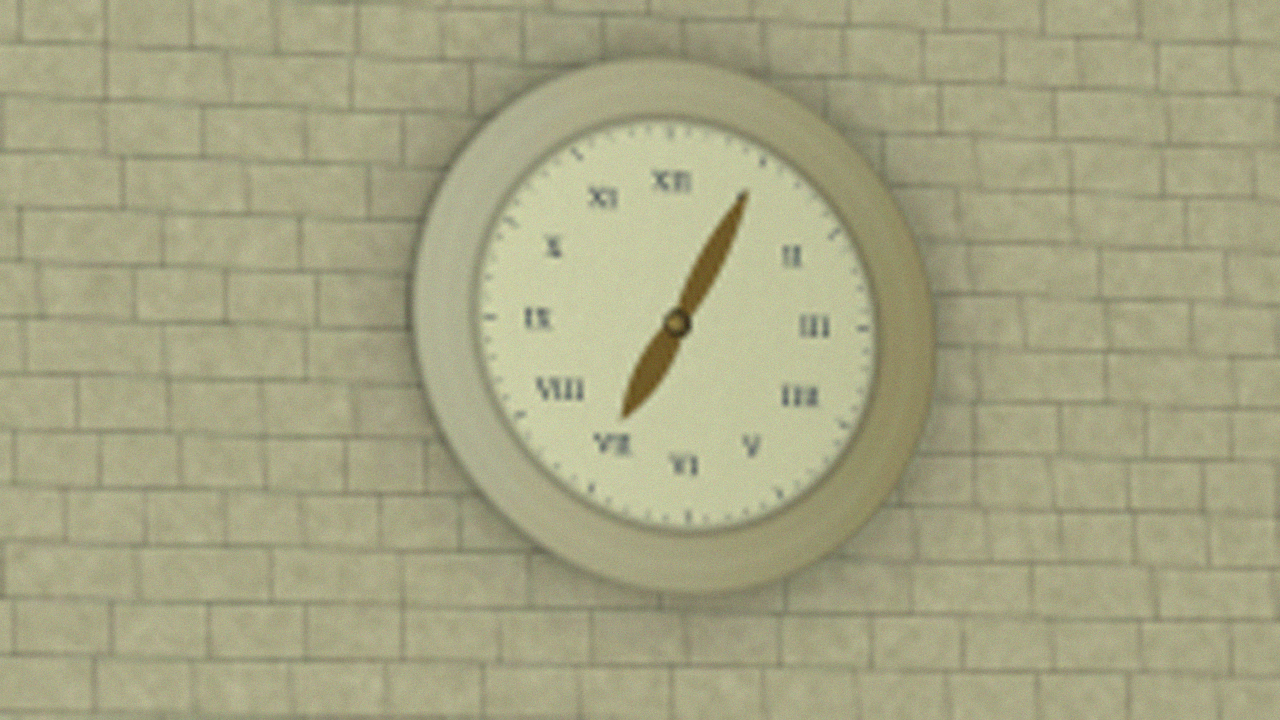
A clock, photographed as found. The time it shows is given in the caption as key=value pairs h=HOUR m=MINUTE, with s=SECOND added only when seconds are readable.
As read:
h=7 m=5
